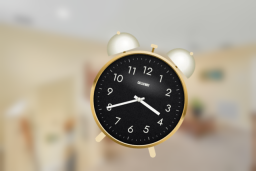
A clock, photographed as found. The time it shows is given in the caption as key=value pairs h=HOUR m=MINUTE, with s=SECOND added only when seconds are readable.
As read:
h=3 m=40
